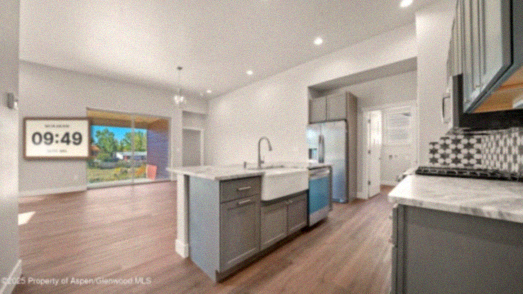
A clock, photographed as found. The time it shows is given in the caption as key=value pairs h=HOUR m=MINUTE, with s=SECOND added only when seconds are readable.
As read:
h=9 m=49
